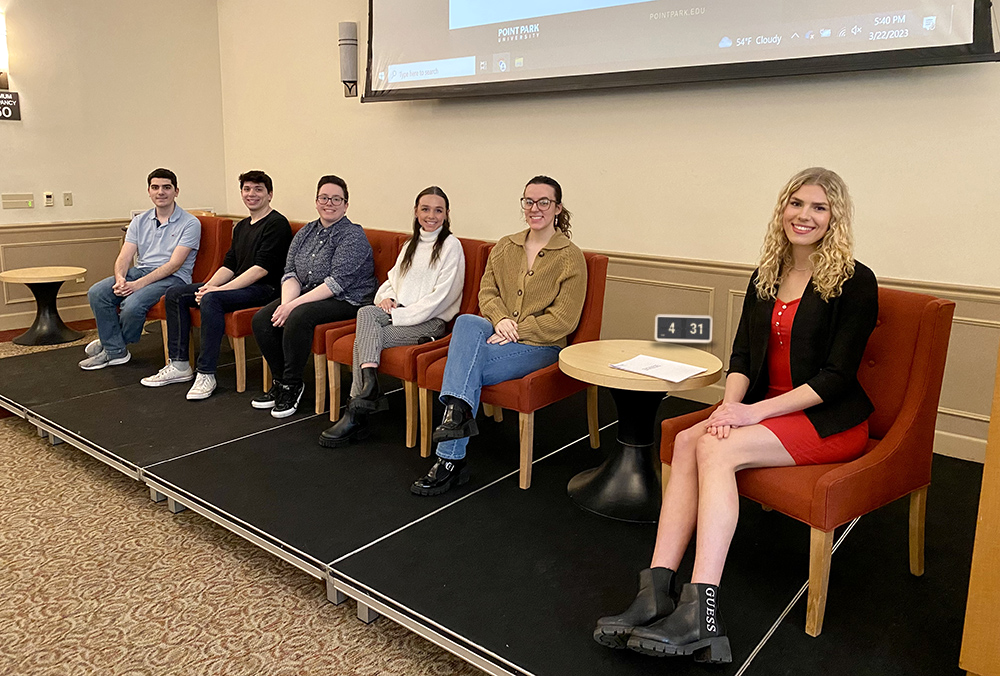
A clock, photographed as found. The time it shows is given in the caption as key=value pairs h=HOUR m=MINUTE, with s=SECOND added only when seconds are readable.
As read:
h=4 m=31
